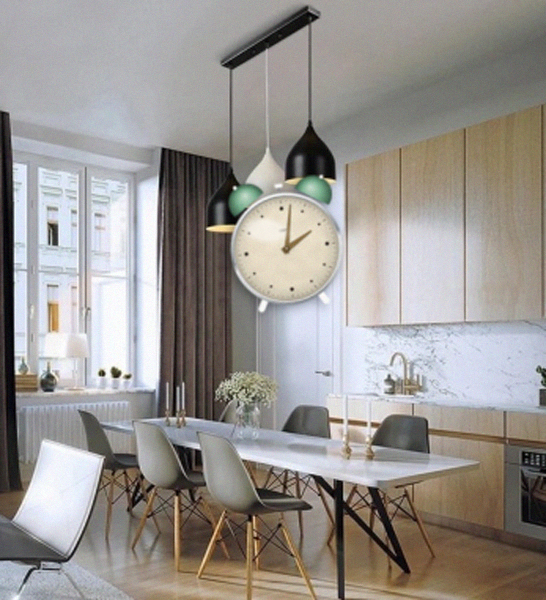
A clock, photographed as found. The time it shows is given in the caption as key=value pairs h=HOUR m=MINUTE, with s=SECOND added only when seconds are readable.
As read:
h=2 m=2
